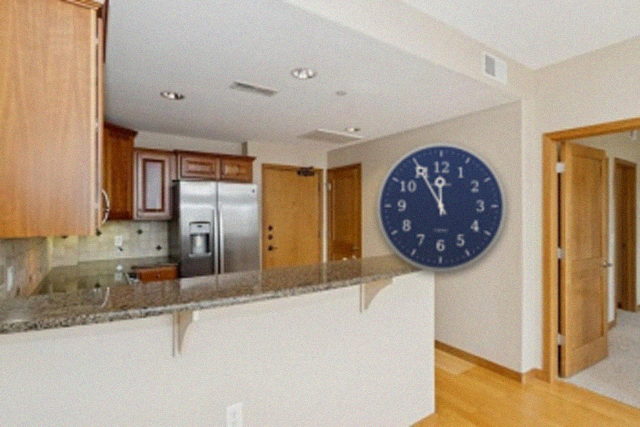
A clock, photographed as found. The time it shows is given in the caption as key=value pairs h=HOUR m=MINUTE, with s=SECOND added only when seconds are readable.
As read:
h=11 m=55
